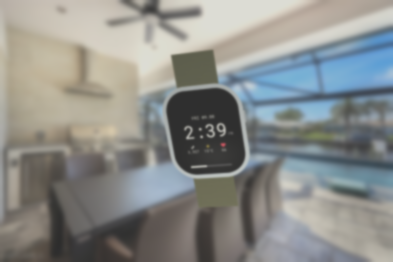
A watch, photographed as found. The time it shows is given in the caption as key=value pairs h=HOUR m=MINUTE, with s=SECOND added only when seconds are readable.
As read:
h=2 m=39
